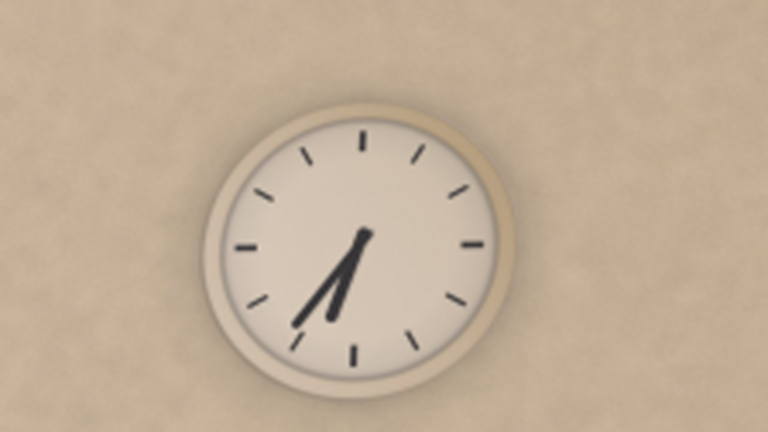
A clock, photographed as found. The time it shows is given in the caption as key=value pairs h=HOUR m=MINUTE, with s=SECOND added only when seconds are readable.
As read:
h=6 m=36
